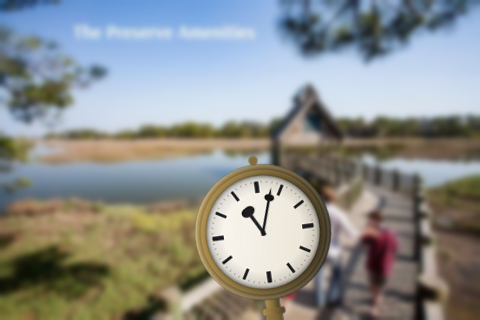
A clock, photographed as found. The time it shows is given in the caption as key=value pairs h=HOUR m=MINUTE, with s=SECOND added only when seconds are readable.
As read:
h=11 m=3
